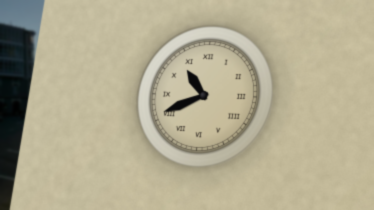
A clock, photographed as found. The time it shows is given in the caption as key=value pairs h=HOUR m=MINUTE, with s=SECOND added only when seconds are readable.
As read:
h=10 m=41
